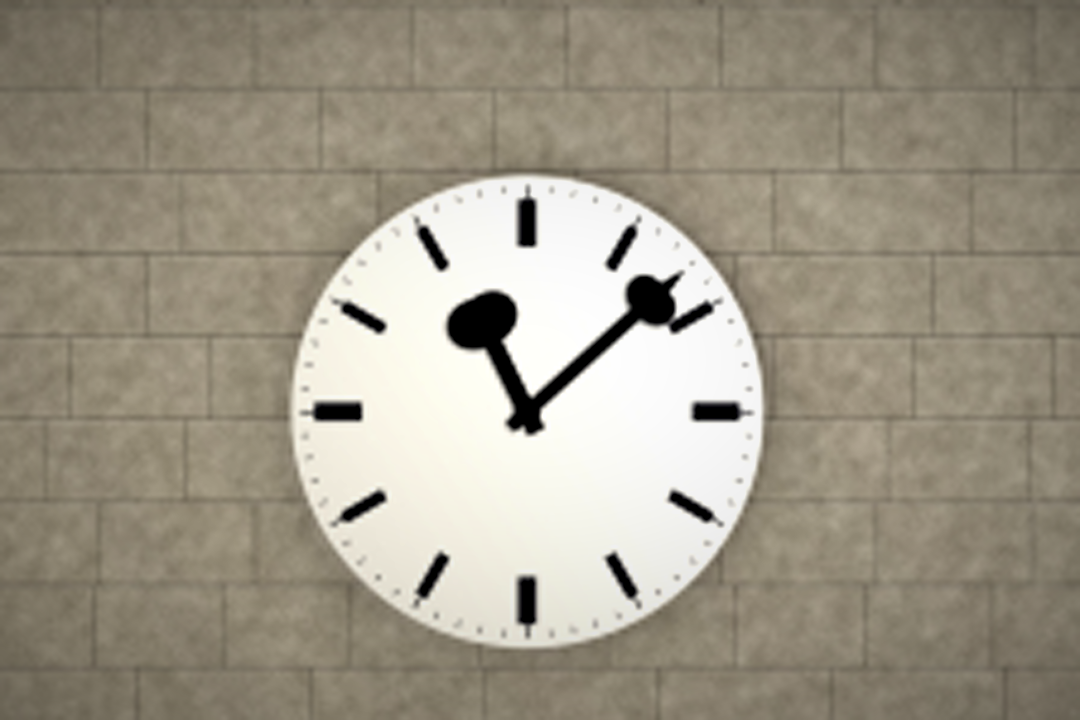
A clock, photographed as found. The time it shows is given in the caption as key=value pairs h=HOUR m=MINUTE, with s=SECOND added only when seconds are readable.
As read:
h=11 m=8
